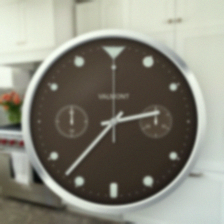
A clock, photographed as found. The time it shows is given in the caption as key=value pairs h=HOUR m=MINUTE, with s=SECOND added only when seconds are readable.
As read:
h=2 m=37
